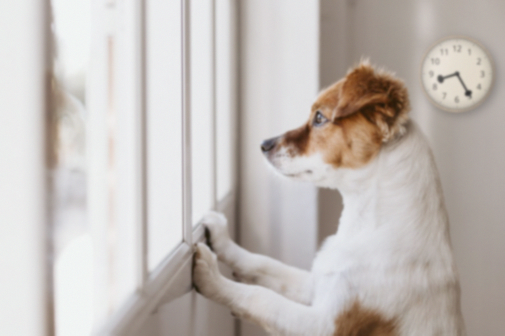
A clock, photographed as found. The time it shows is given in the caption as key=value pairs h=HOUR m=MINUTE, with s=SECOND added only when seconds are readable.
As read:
h=8 m=25
